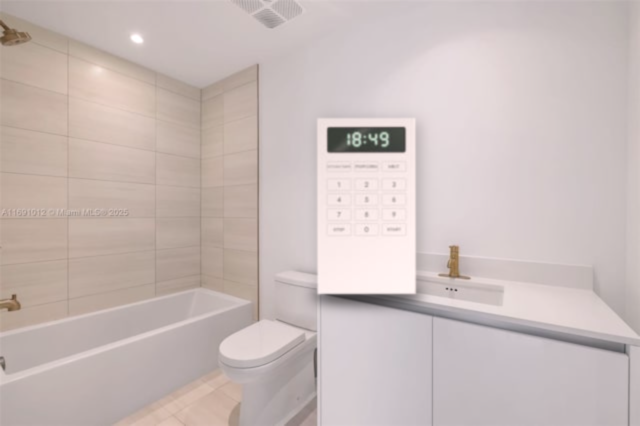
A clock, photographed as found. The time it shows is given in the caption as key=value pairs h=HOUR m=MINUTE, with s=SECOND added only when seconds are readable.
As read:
h=18 m=49
